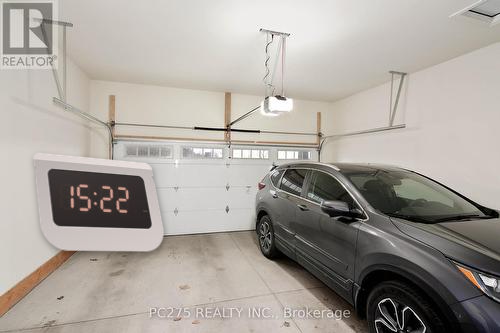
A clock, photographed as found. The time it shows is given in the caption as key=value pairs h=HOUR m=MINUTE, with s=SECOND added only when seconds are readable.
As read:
h=15 m=22
